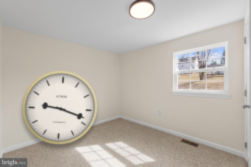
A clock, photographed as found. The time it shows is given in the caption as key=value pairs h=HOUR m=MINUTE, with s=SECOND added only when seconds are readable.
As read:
h=9 m=18
